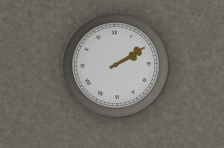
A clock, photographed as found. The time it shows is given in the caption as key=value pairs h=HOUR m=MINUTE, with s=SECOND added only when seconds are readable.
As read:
h=2 m=10
